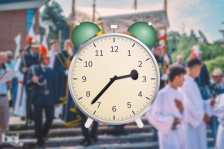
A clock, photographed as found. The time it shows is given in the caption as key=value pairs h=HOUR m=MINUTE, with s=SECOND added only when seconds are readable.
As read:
h=2 m=37
